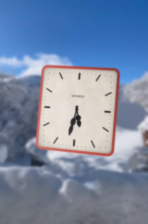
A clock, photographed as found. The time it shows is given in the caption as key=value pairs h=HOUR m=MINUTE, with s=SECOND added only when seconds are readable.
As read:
h=5 m=32
